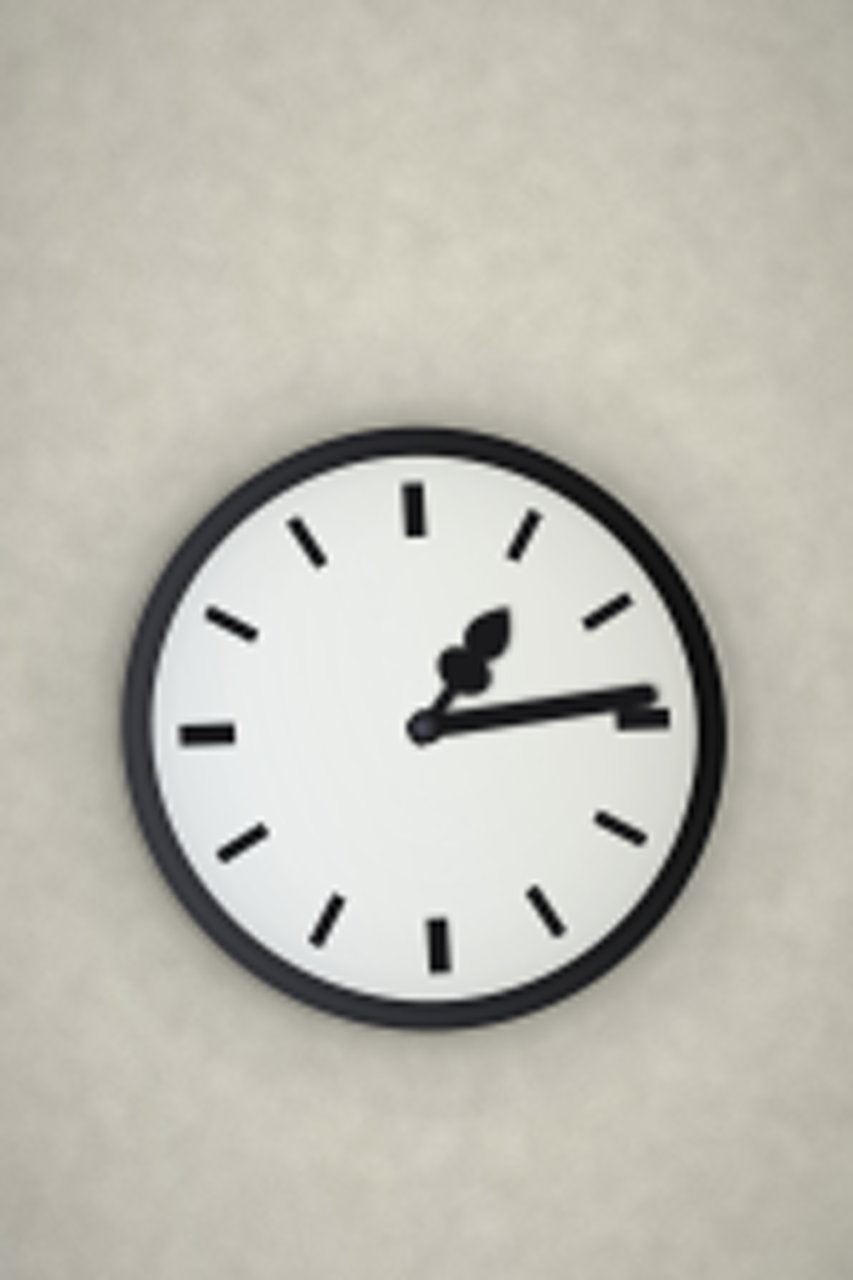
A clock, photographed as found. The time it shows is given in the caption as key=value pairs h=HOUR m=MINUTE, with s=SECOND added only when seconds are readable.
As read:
h=1 m=14
